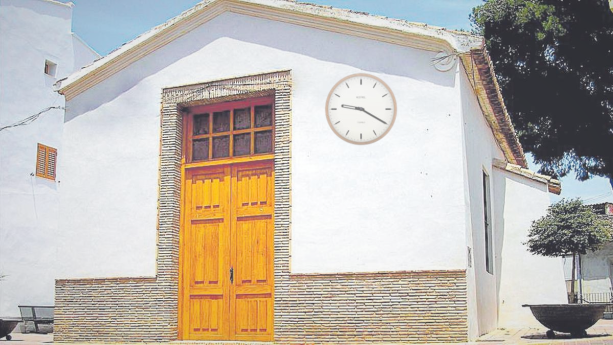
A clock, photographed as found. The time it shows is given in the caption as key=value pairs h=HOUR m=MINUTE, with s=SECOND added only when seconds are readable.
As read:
h=9 m=20
